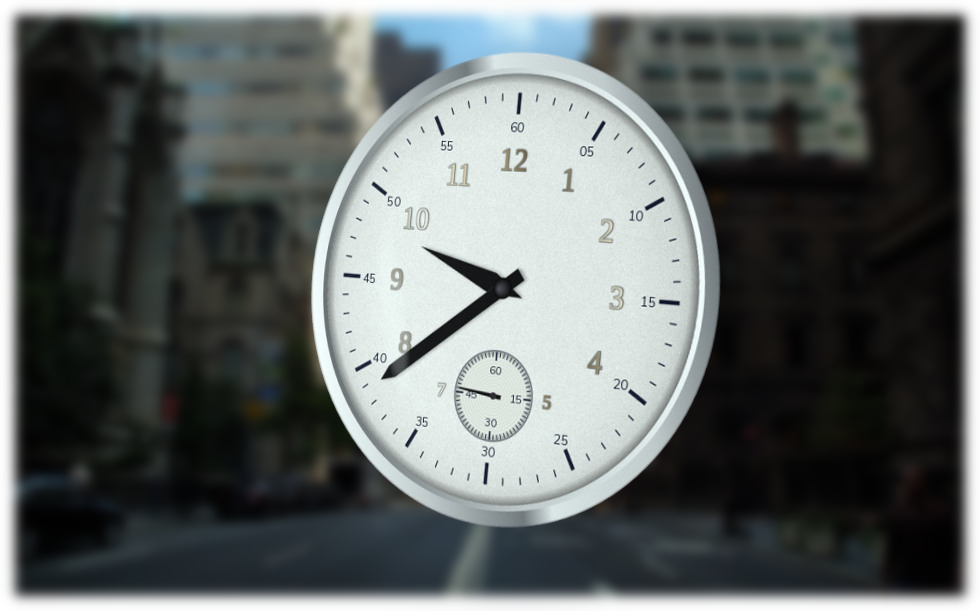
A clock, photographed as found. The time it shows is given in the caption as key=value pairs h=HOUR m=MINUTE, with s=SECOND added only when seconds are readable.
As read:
h=9 m=38 s=46
